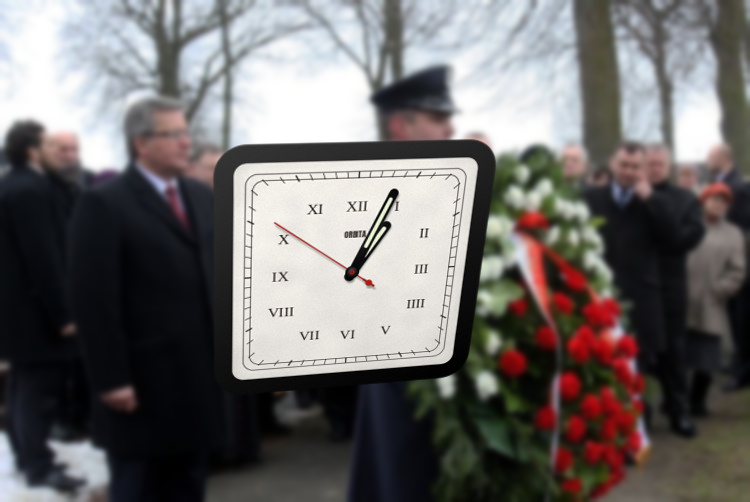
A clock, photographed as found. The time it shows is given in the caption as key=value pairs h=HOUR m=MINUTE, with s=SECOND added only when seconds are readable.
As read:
h=1 m=3 s=51
